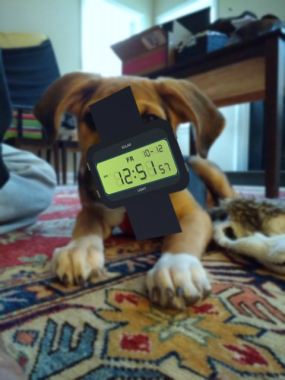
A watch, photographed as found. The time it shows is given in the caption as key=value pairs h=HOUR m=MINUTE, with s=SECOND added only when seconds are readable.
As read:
h=12 m=51 s=57
